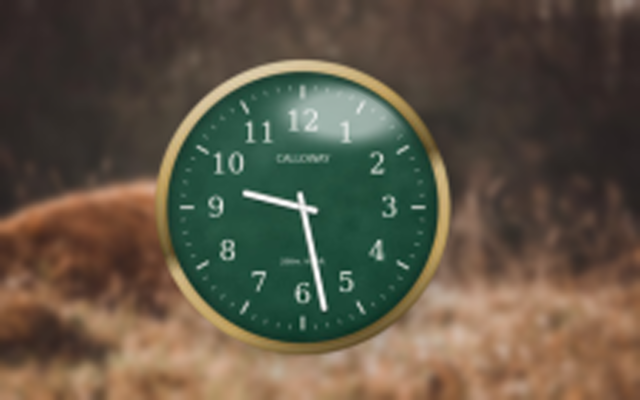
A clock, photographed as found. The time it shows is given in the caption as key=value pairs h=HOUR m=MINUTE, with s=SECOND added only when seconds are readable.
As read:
h=9 m=28
